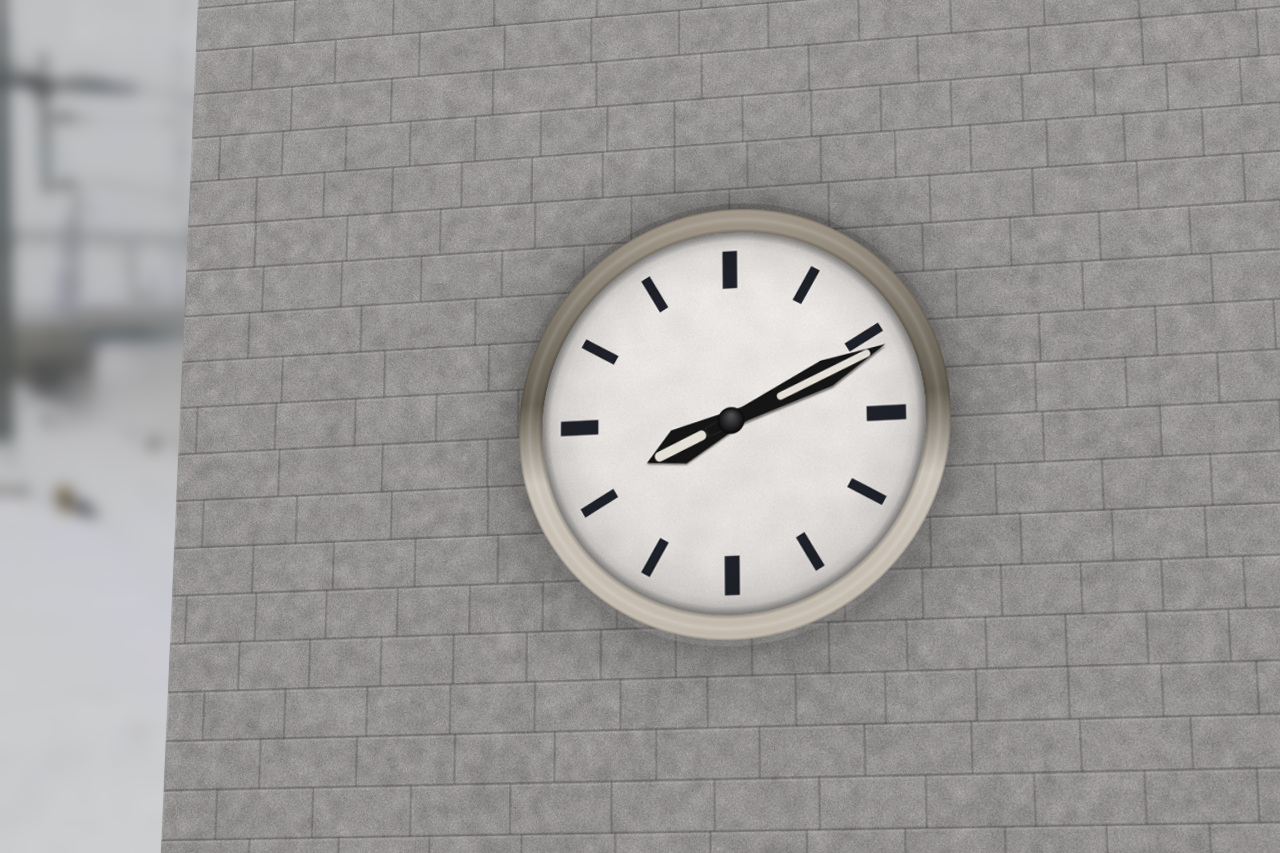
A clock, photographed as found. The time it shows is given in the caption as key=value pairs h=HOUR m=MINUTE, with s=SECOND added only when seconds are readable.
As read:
h=8 m=11
